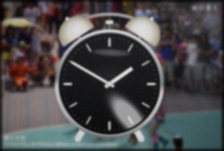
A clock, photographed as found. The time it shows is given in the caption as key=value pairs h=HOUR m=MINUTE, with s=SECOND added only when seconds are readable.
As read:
h=1 m=50
